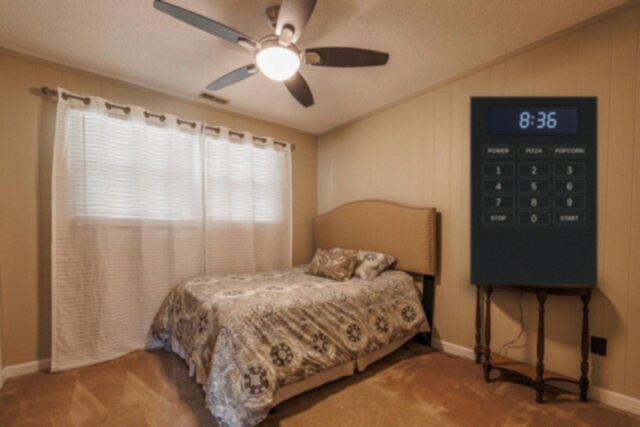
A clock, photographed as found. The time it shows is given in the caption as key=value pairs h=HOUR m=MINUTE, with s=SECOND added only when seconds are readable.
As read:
h=8 m=36
